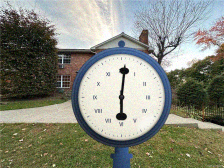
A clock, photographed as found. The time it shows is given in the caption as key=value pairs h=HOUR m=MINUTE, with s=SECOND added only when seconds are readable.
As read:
h=6 m=1
